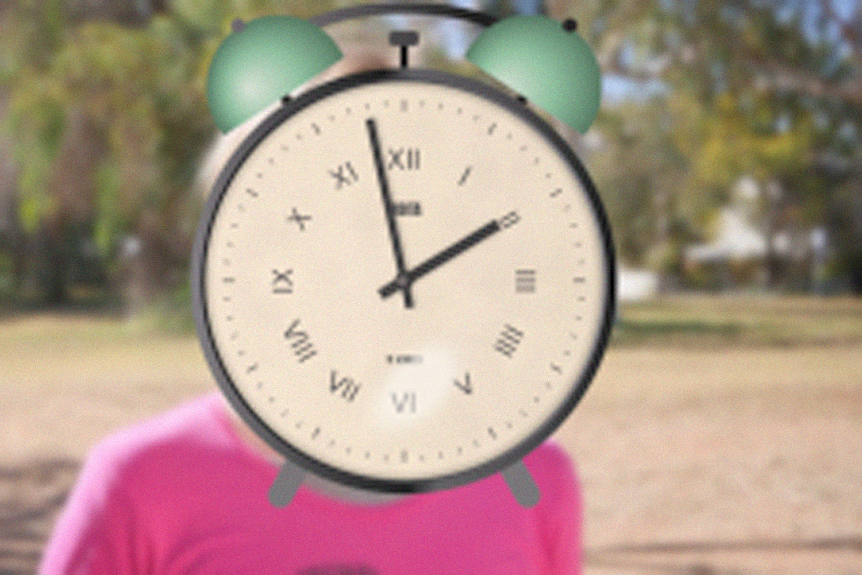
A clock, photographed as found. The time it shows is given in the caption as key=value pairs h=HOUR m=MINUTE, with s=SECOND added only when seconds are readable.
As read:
h=1 m=58
